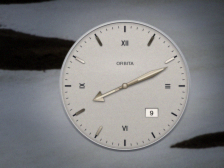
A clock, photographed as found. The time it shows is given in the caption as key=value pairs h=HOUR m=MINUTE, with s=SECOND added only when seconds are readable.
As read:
h=8 m=11
